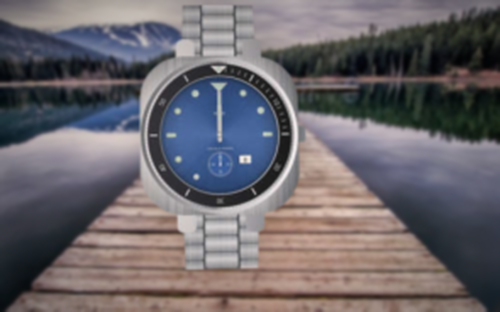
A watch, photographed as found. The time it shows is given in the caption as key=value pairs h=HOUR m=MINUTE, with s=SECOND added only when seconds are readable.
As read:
h=12 m=0
